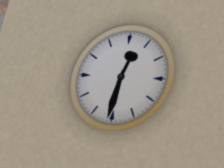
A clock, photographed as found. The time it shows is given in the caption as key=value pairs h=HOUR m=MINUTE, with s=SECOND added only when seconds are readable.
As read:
h=12 m=31
